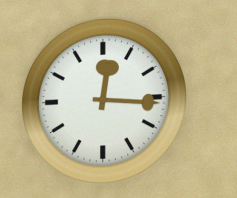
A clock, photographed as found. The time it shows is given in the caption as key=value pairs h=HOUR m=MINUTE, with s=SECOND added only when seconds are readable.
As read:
h=12 m=16
